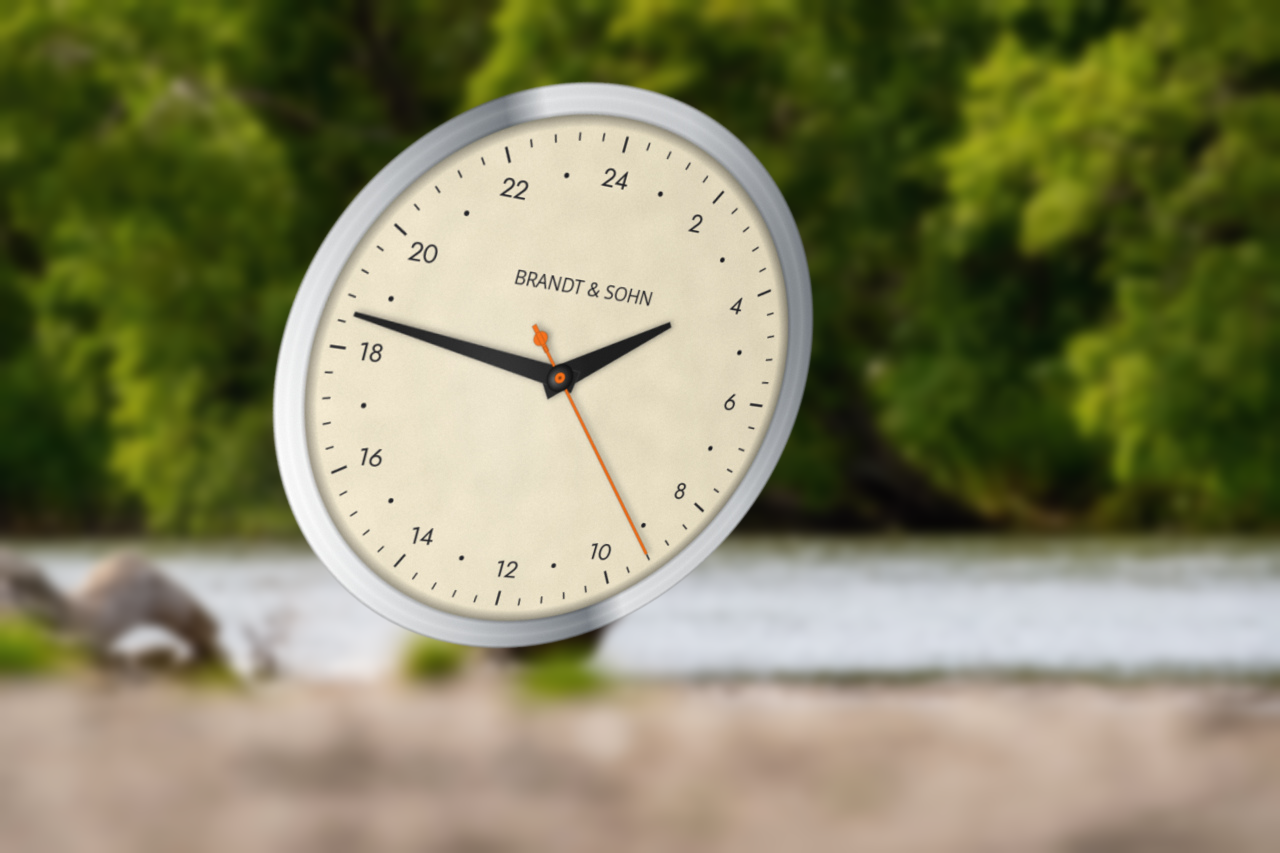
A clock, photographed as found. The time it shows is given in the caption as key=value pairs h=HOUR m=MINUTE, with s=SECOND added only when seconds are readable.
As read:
h=3 m=46 s=23
